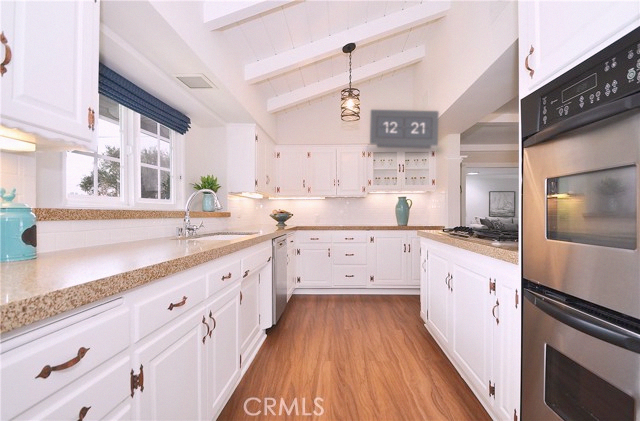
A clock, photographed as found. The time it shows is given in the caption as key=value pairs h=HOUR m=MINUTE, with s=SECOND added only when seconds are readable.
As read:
h=12 m=21
